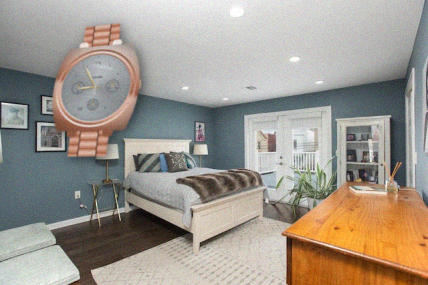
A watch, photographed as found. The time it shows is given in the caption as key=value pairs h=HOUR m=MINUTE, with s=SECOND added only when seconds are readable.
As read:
h=8 m=55
